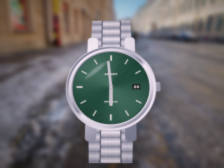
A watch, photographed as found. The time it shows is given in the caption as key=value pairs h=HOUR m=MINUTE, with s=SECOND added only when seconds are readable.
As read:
h=5 m=59
